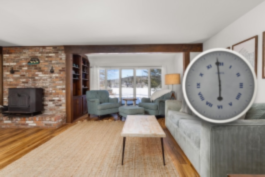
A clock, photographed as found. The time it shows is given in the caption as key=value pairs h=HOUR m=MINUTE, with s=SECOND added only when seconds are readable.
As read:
h=5 m=59
